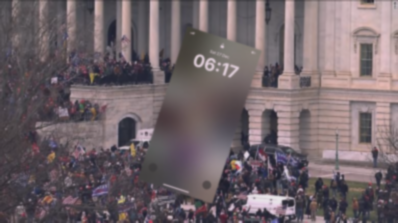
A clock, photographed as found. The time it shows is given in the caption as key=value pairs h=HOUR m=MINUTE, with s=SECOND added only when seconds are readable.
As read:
h=6 m=17
